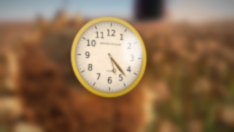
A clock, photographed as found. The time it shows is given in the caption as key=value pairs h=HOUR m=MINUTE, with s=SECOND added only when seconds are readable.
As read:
h=5 m=23
